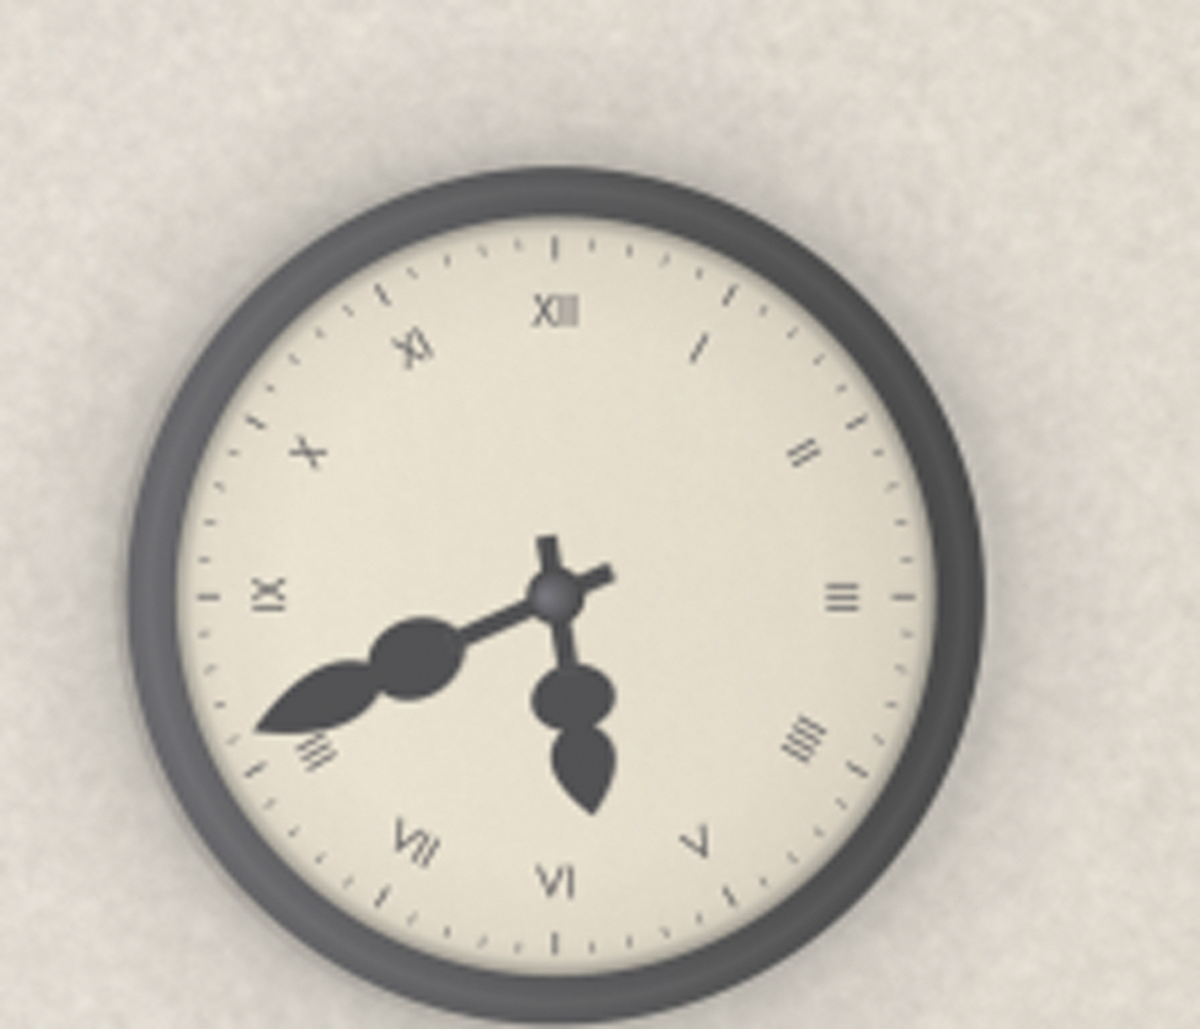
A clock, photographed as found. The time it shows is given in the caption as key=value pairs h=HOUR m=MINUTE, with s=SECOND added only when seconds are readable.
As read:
h=5 m=41
